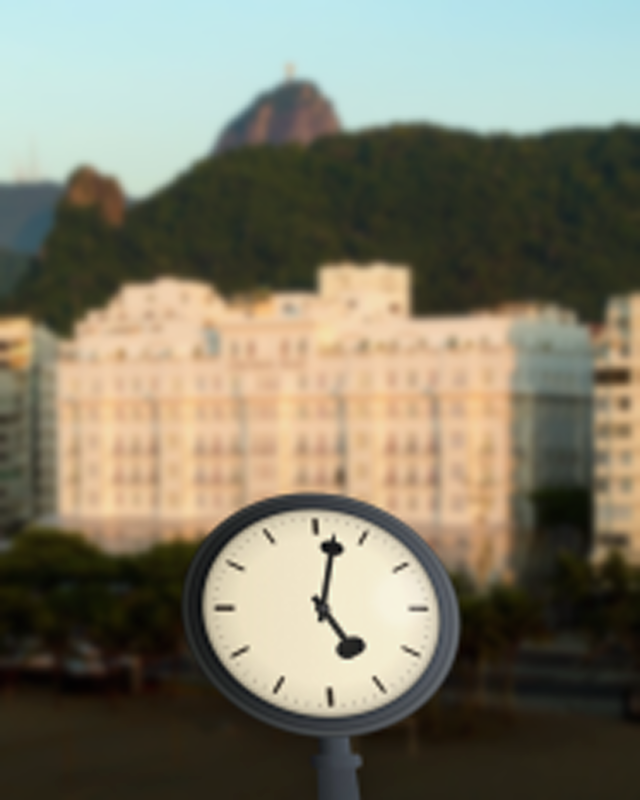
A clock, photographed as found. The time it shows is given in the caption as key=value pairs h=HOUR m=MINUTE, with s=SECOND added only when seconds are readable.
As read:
h=5 m=2
